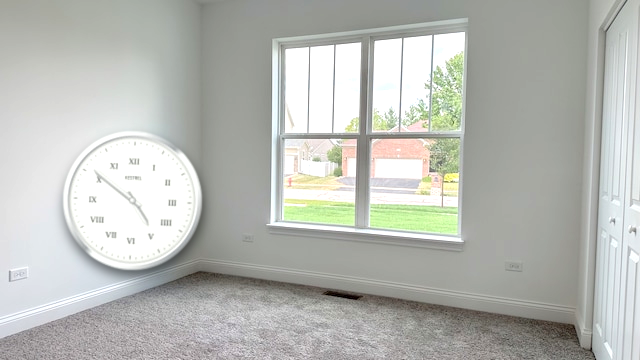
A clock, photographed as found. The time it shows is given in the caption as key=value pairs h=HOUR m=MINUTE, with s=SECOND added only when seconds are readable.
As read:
h=4 m=51
